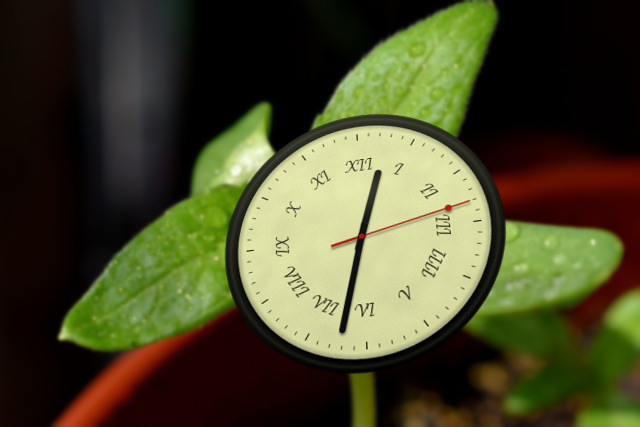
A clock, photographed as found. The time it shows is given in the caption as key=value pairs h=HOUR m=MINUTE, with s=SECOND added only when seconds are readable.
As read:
h=12 m=32 s=13
